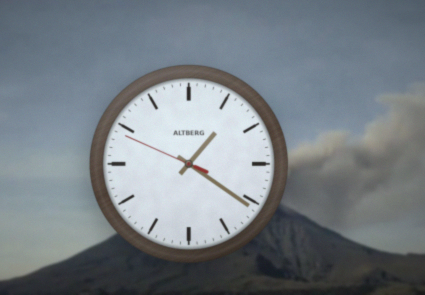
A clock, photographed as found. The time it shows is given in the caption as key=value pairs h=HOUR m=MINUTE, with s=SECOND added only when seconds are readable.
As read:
h=1 m=20 s=49
